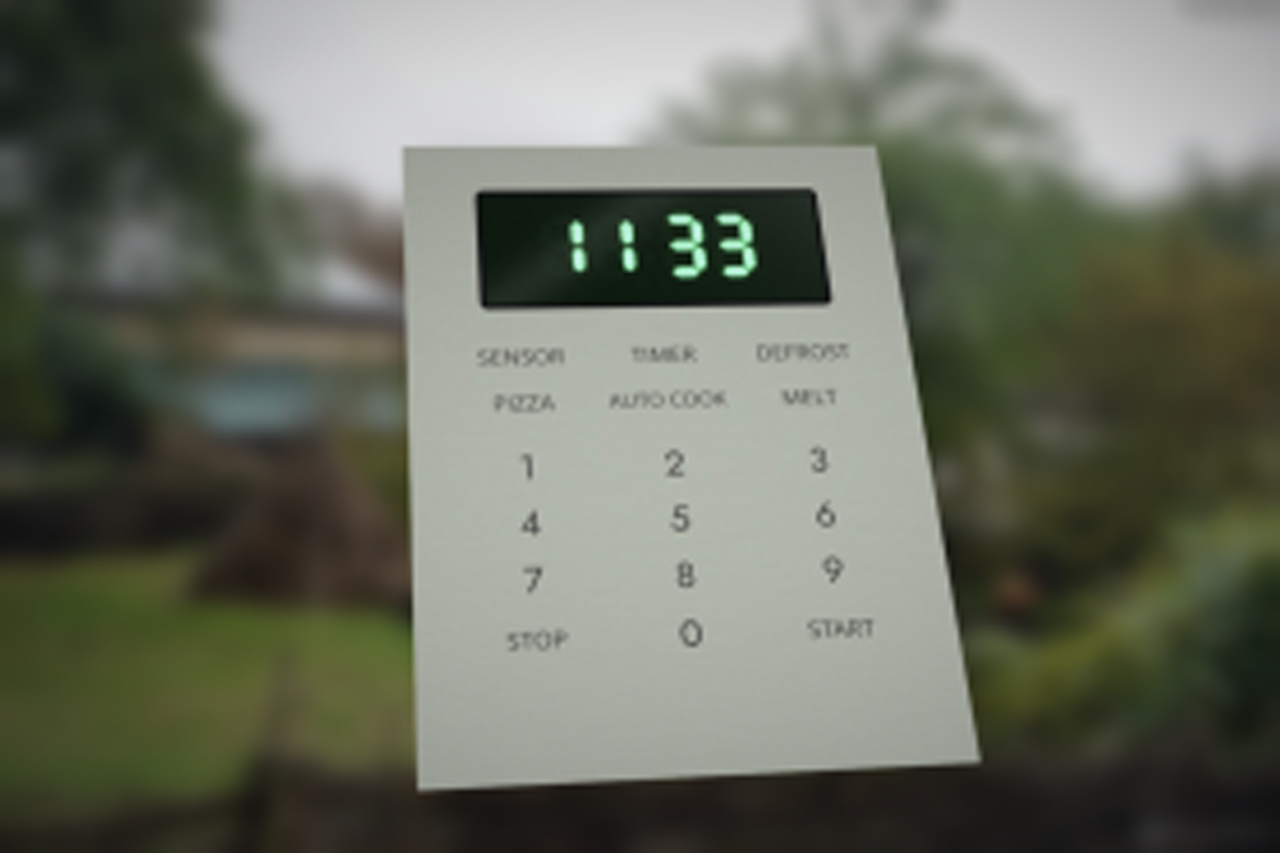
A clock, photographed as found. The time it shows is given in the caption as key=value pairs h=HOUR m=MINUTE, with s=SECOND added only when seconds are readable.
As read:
h=11 m=33
